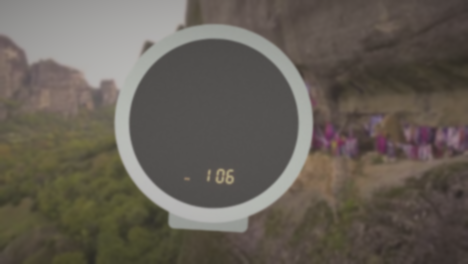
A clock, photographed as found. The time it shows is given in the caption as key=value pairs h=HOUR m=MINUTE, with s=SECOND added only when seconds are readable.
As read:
h=1 m=6
